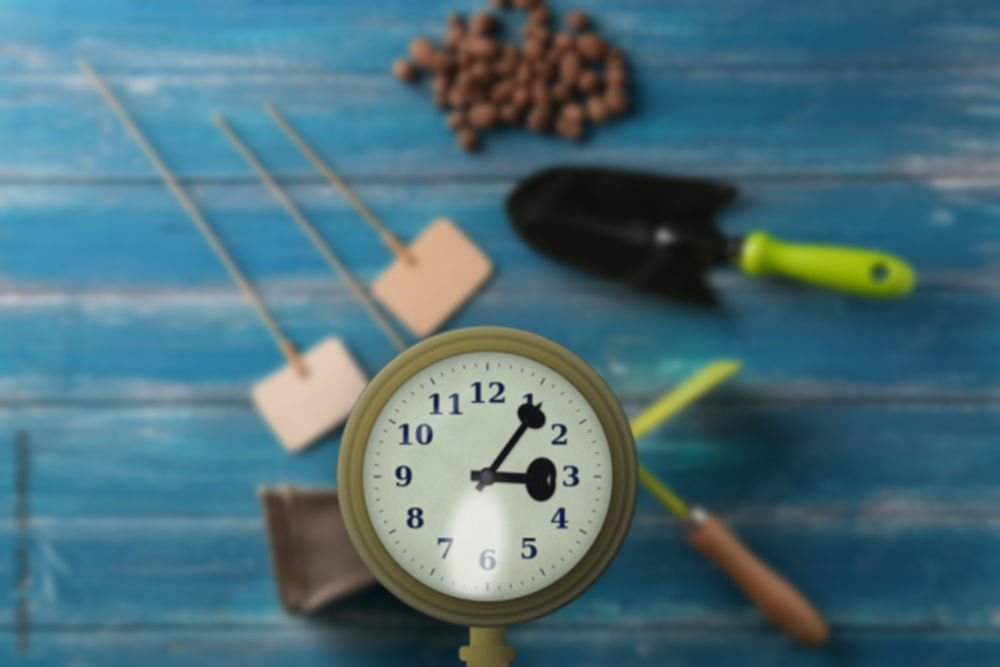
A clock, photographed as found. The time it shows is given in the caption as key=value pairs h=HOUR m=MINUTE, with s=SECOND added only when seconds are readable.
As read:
h=3 m=6
